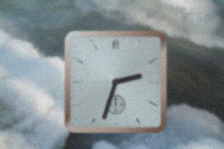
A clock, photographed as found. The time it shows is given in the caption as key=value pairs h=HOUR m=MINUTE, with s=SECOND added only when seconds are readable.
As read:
h=2 m=33
